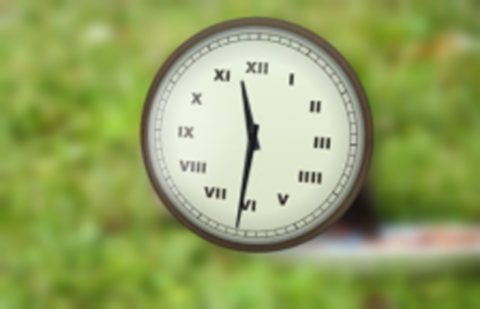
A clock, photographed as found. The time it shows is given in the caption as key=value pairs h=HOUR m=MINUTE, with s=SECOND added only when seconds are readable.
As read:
h=11 m=31
